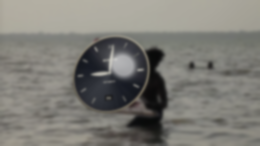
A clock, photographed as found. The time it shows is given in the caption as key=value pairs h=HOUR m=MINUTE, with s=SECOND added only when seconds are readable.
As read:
h=9 m=1
